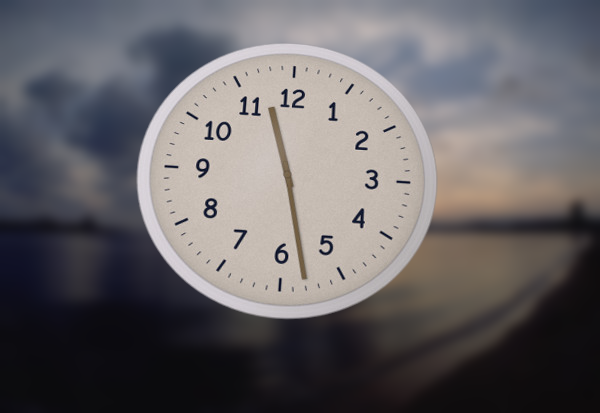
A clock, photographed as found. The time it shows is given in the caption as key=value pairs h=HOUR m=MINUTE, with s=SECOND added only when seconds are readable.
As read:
h=11 m=28
